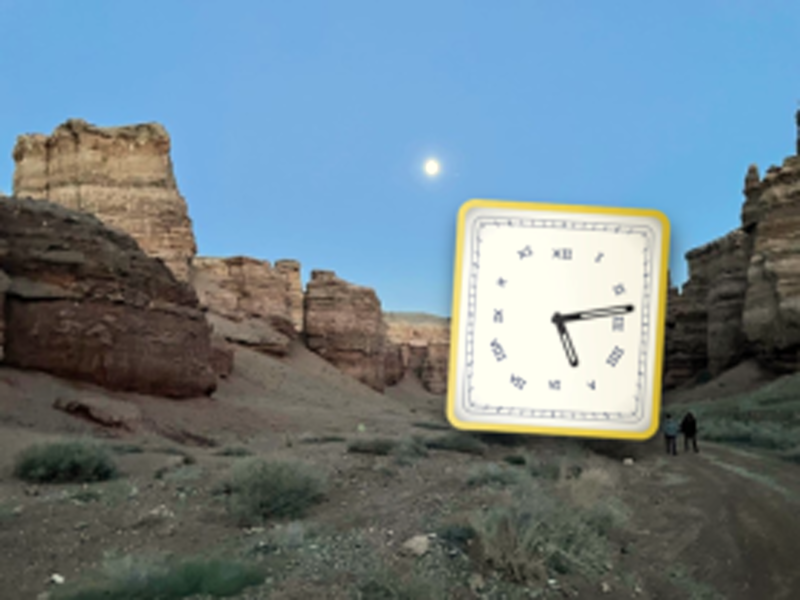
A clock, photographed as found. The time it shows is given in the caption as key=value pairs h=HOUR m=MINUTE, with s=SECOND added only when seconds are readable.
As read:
h=5 m=13
